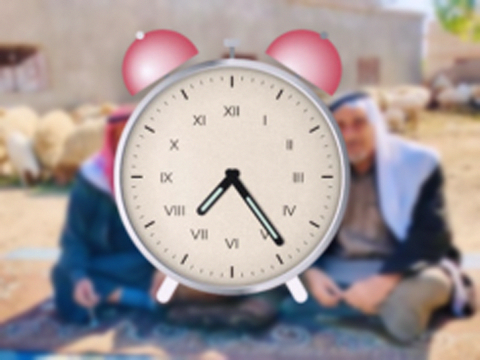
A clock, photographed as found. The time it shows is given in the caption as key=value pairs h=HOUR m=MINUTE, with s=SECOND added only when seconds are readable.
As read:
h=7 m=24
